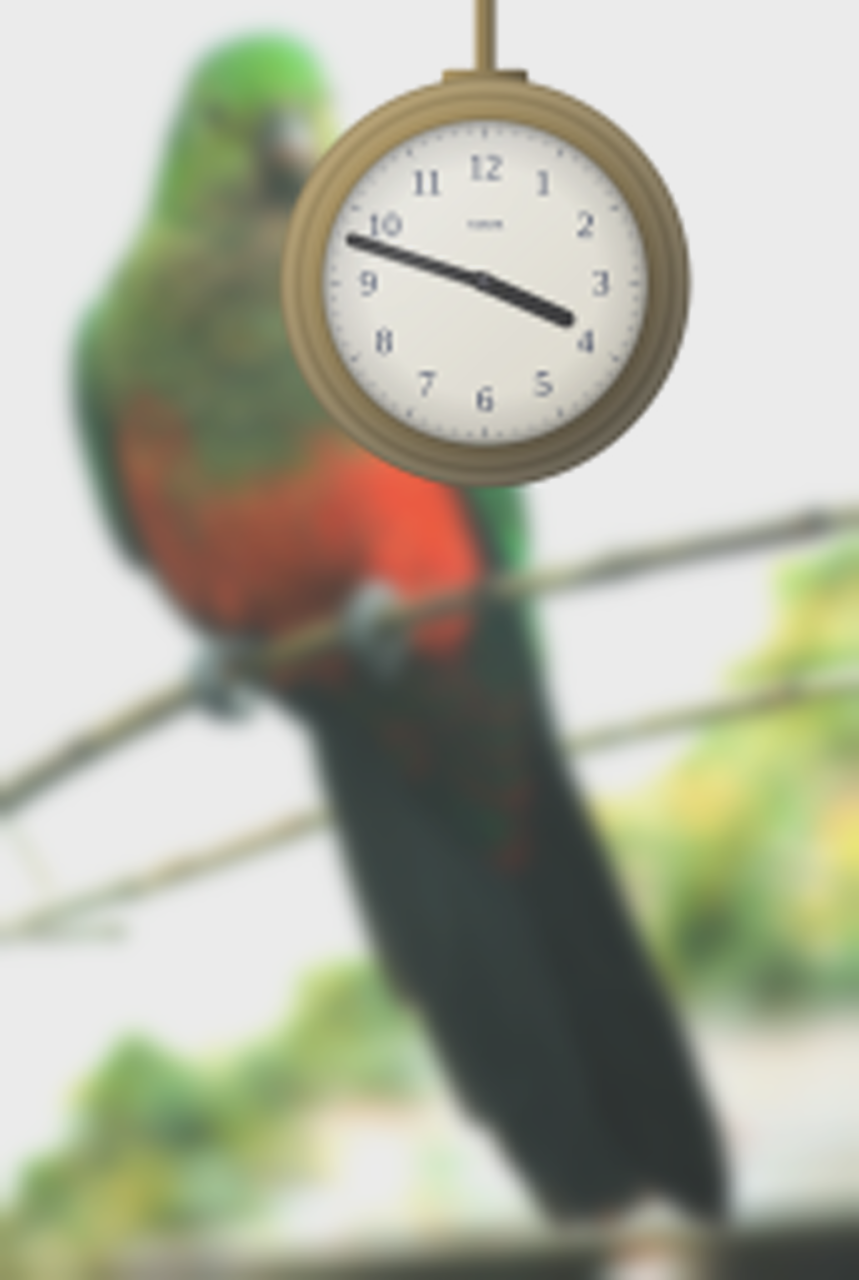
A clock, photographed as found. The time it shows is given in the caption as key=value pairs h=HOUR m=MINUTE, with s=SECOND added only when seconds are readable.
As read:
h=3 m=48
